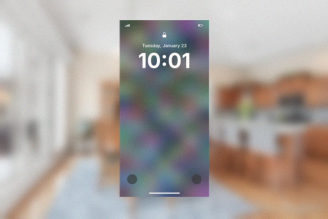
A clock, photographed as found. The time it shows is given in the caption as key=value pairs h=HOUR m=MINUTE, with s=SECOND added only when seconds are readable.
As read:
h=10 m=1
